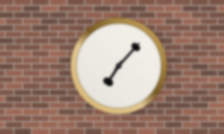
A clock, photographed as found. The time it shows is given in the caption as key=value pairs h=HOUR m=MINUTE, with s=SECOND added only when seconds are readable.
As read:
h=7 m=7
